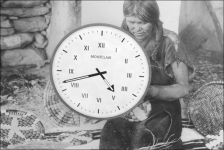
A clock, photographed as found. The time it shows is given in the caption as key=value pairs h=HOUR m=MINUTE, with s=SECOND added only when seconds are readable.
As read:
h=4 m=42
